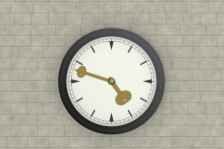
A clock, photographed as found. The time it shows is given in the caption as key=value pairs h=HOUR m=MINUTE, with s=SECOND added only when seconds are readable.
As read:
h=4 m=48
